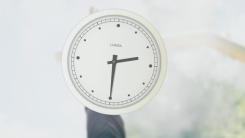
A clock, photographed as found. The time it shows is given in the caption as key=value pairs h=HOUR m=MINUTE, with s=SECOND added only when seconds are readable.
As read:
h=2 m=30
